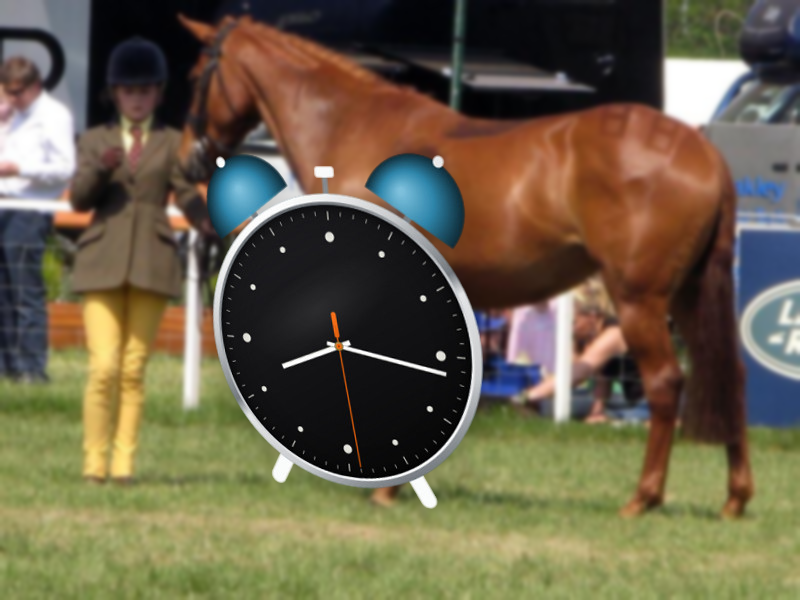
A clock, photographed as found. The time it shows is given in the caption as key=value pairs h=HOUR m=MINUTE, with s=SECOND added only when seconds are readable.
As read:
h=8 m=16 s=29
